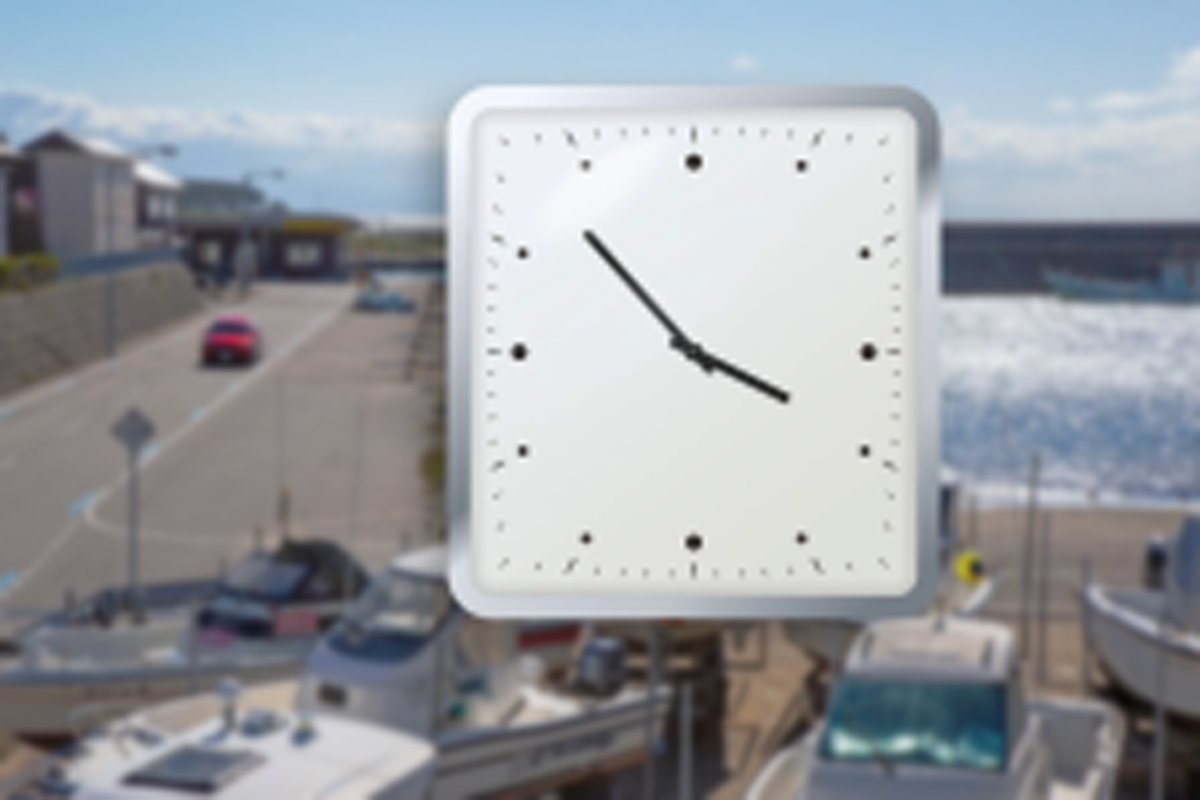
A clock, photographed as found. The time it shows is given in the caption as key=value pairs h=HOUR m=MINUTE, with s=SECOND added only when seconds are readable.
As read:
h=3 m=53
